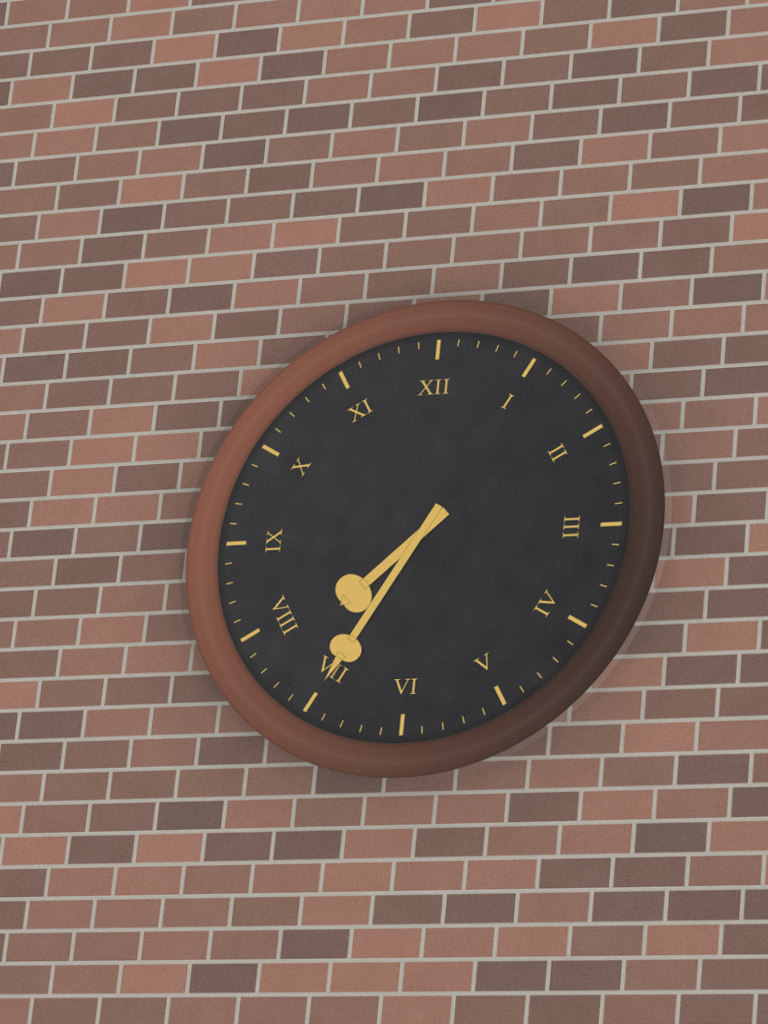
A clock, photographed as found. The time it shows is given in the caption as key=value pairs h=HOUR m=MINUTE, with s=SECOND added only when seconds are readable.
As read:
h=7 m=35
